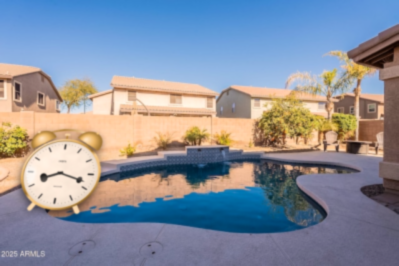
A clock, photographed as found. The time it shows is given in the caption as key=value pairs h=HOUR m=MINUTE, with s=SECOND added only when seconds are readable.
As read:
h=8 m=18
